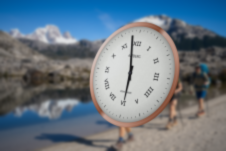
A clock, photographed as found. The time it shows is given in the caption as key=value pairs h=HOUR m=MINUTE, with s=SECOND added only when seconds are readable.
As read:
h=5 m=58
